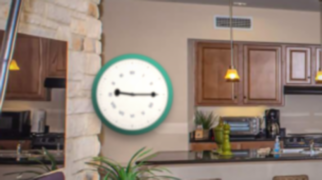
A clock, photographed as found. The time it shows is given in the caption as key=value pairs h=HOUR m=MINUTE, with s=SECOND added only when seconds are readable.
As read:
h=9 m=15
